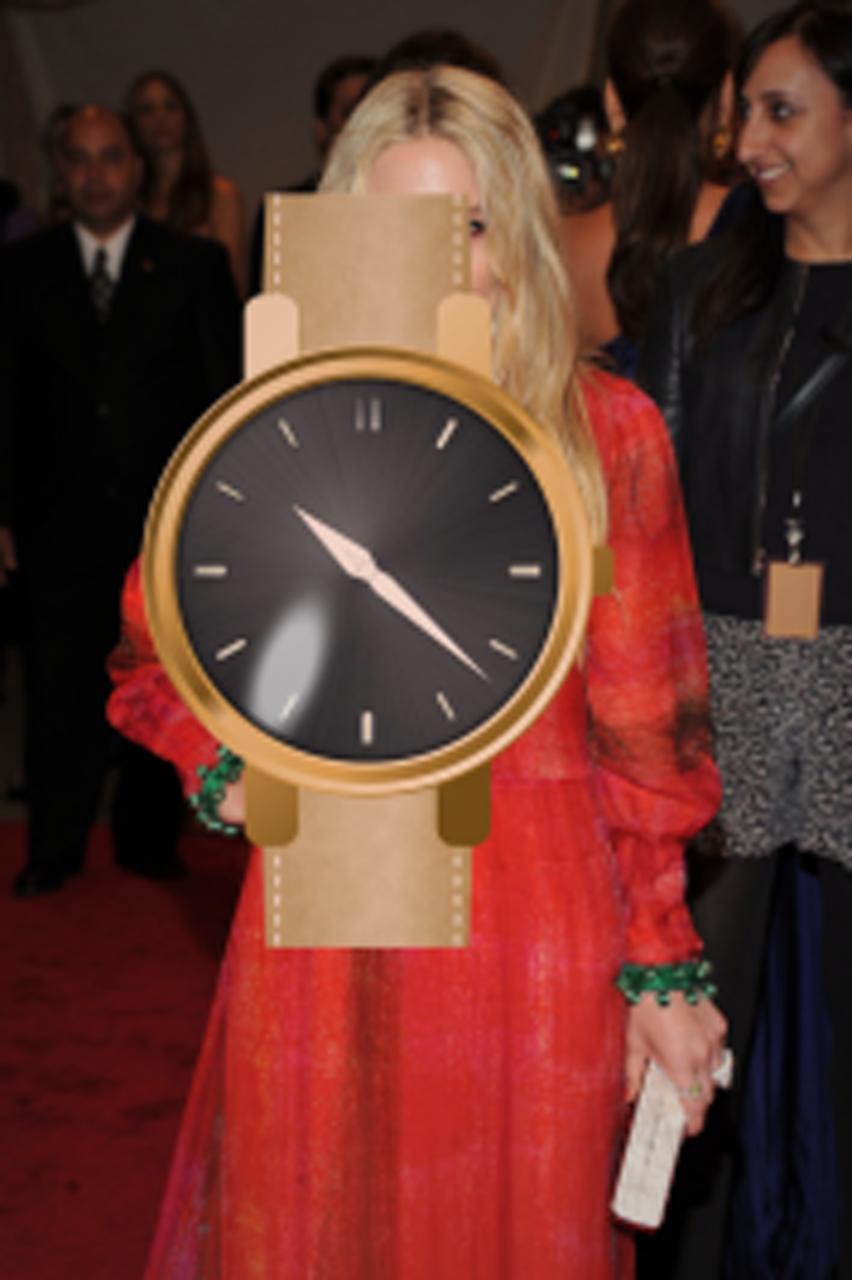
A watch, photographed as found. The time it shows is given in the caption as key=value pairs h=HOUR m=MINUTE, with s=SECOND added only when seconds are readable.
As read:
h=10 m=22
